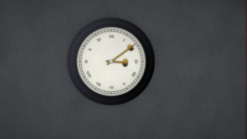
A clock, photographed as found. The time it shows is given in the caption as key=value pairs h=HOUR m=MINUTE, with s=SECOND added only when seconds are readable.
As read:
h=3 m=9
